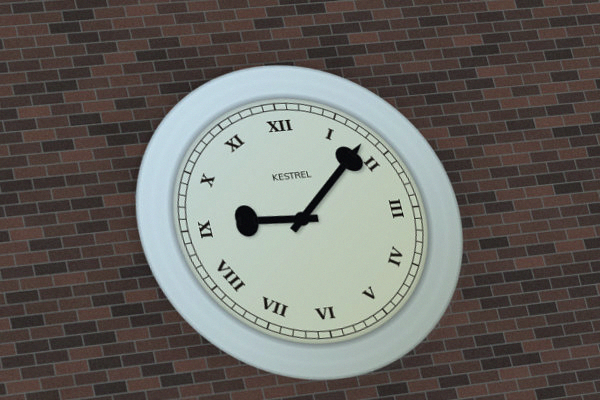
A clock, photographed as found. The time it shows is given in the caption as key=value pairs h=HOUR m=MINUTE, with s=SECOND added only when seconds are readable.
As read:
h=9 m=8
